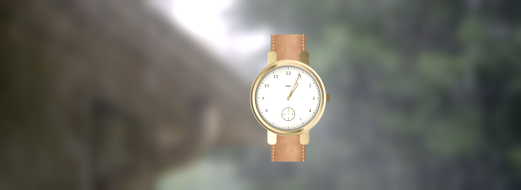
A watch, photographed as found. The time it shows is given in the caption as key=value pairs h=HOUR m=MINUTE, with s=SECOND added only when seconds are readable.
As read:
h=1 m=4
